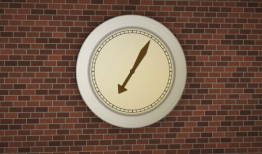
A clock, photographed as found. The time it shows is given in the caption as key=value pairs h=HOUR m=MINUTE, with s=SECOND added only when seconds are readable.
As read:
h=7 m=5
